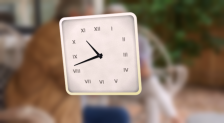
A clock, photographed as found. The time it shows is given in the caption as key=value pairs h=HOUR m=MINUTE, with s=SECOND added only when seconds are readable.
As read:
h=10 m=42
